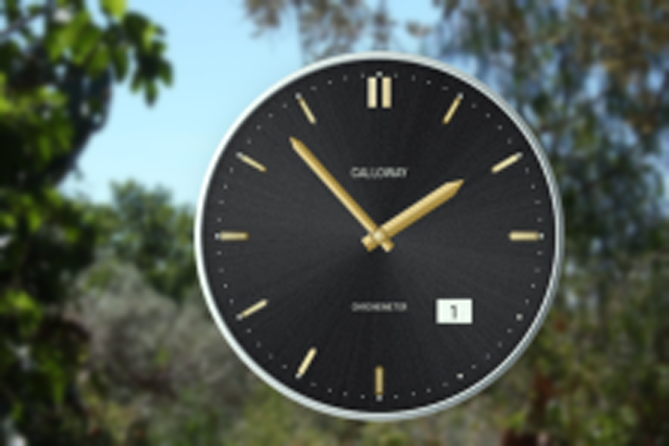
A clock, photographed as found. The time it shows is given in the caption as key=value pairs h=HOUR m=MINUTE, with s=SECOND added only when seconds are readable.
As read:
h=1 m=53
